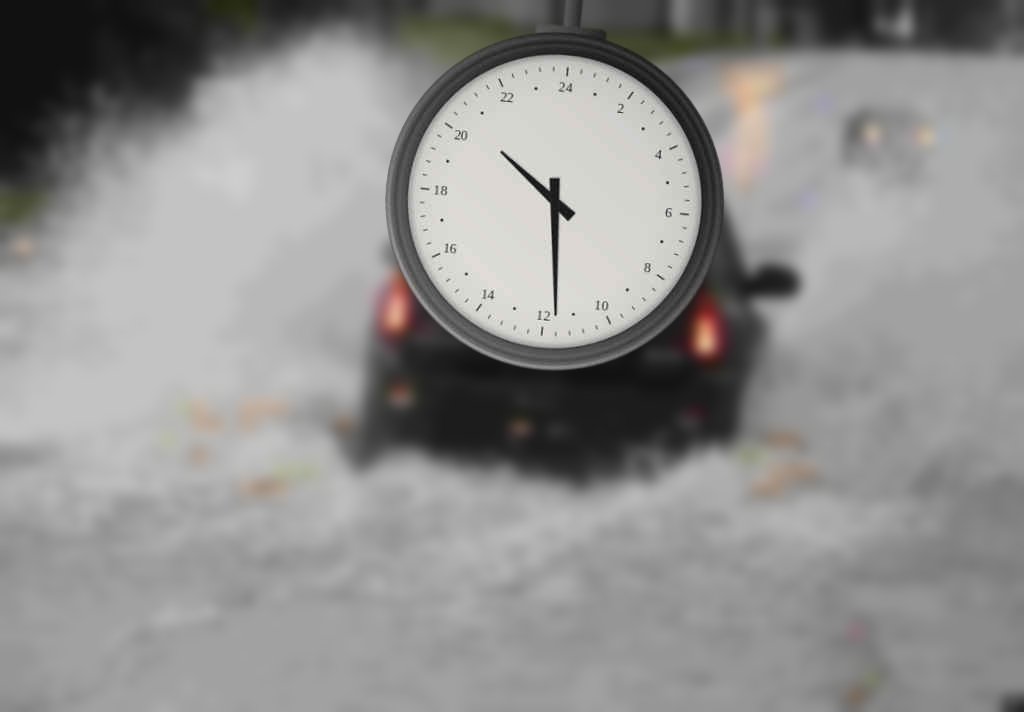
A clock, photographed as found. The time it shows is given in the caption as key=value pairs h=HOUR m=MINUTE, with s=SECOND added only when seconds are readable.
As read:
h=20 m=29
